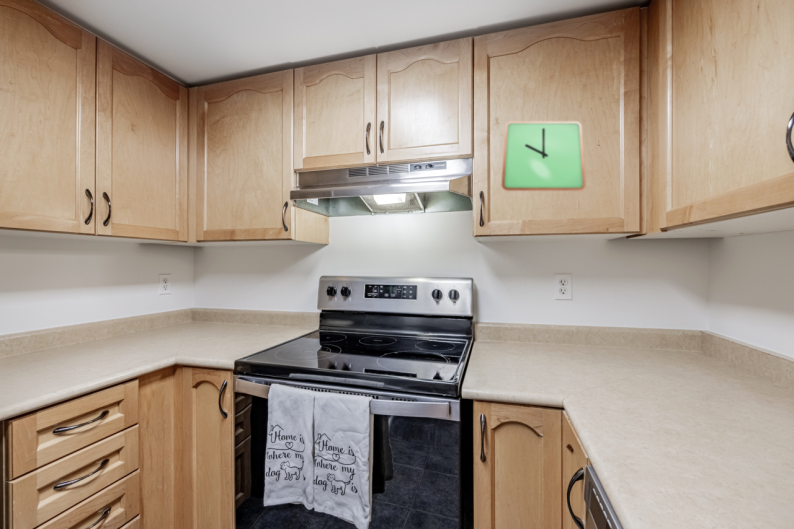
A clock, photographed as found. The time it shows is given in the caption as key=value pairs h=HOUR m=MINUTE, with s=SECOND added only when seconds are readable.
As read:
h=10 m=0
